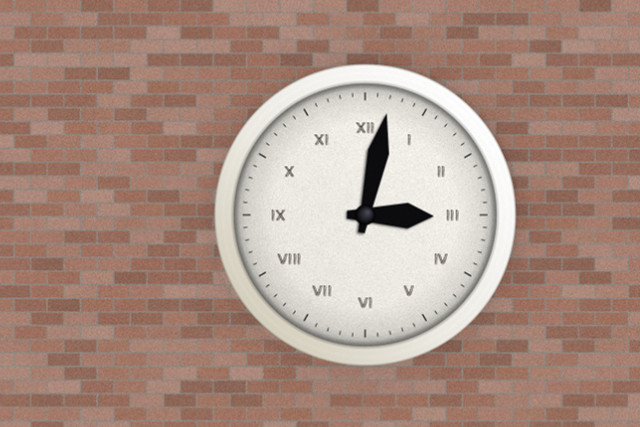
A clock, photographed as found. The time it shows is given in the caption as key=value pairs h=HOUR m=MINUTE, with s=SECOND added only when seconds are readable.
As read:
h=3 m=2
